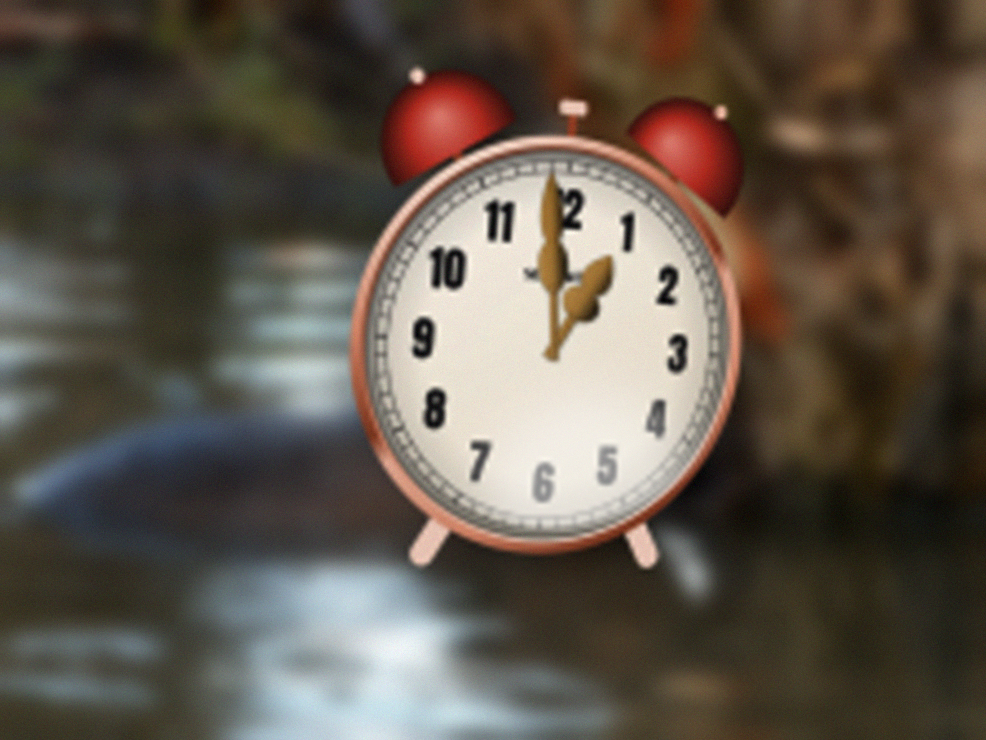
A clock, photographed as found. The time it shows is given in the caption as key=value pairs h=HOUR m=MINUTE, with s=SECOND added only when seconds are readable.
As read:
h=12 m=59
